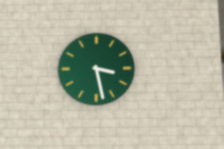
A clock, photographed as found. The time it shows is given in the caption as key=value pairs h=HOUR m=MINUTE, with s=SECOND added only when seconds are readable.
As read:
h=3 m=28
